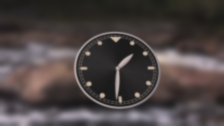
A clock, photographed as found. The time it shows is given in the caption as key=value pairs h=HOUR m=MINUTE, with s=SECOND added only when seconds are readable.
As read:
h=1 m=31
